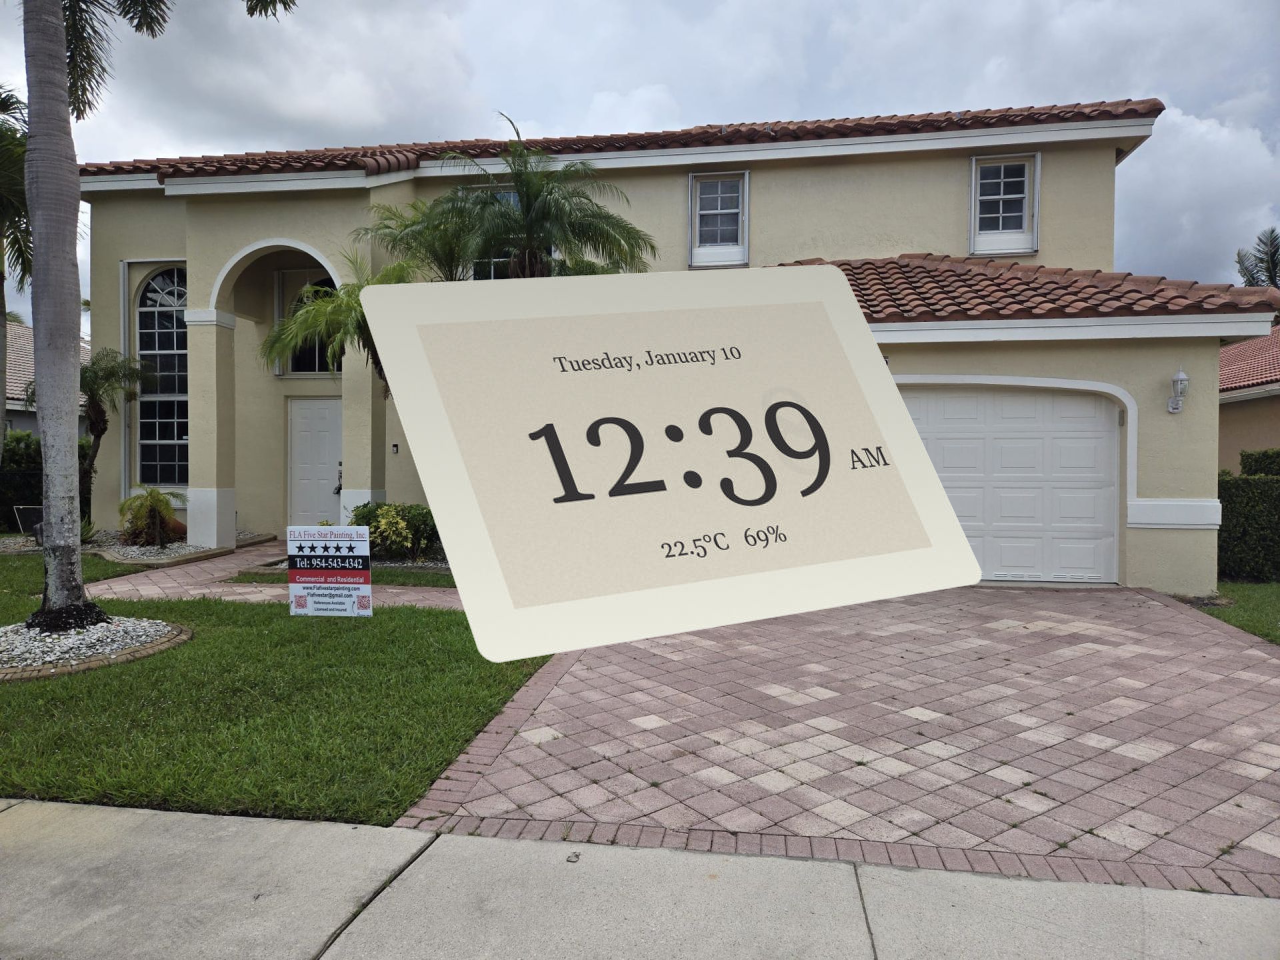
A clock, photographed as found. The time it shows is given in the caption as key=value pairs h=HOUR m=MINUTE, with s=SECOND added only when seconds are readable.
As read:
h=12 m=39
